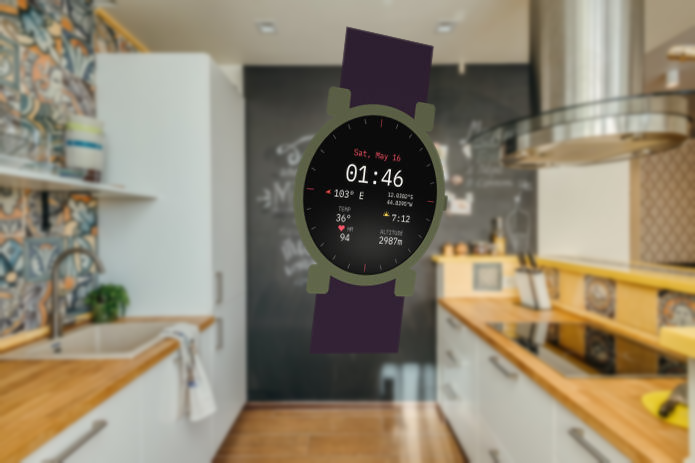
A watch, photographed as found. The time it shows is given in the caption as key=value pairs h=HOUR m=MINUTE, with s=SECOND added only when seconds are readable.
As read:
h=1 m=46
